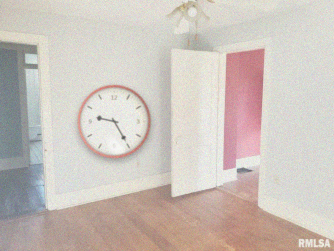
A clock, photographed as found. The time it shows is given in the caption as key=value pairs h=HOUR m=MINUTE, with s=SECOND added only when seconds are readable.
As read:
h=9 m=25
